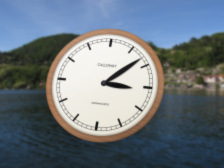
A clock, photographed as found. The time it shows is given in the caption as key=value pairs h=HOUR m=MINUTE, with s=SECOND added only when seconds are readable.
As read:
h=3 m=8
